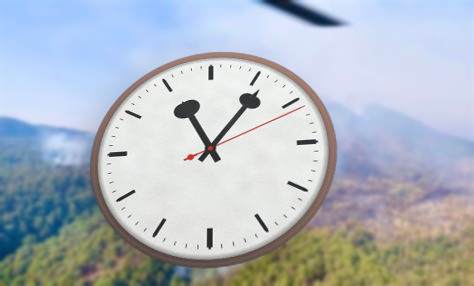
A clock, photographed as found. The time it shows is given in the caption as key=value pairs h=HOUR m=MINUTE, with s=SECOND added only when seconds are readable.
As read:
h=11 m=6 s=11
